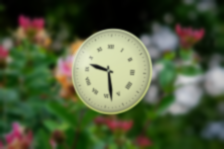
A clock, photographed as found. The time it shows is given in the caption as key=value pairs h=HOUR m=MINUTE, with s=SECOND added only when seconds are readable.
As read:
h=9 m=28
